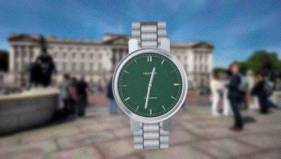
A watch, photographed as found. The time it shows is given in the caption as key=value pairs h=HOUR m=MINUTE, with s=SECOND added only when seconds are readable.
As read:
h=12 m=32
